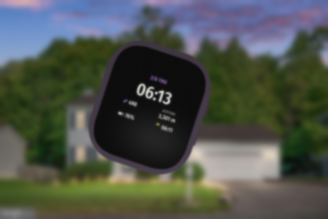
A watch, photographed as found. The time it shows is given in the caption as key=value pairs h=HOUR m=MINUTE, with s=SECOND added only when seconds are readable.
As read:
h=6 m=13
